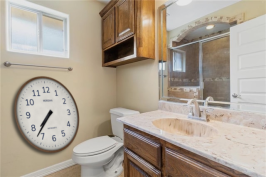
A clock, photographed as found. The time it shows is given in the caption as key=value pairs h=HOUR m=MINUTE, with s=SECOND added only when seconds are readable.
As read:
h=7 m=37
